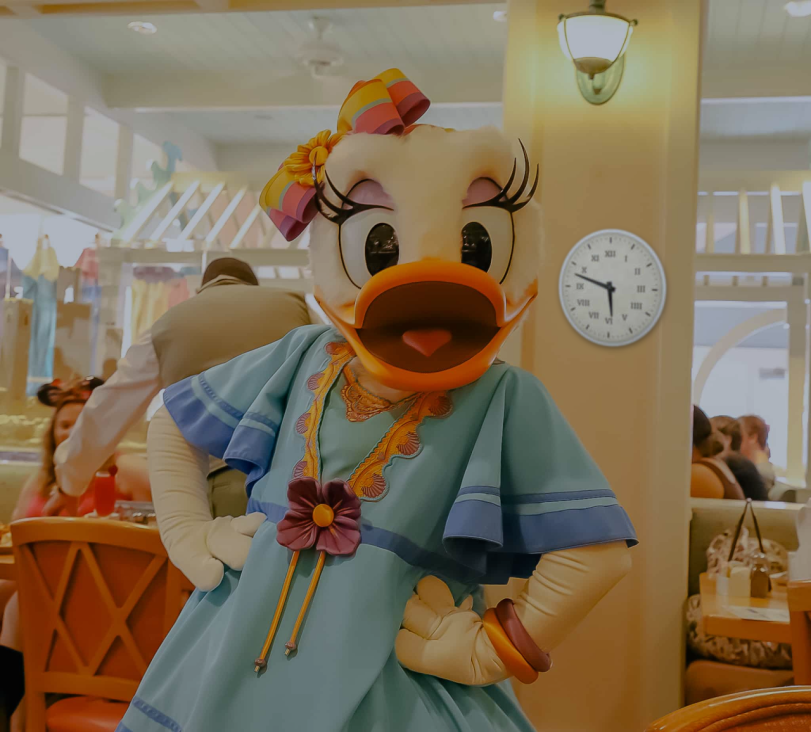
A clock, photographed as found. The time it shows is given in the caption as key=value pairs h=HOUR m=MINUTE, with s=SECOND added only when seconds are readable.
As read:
h=5 m=48
